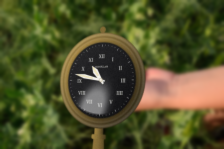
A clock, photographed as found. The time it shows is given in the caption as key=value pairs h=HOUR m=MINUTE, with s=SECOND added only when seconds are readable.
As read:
h=10 m=47
